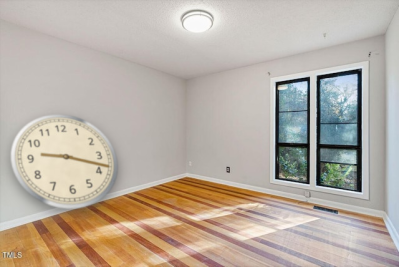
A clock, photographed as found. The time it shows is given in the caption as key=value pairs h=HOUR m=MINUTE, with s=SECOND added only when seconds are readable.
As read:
h=9 m=18
